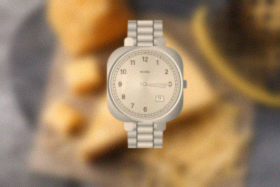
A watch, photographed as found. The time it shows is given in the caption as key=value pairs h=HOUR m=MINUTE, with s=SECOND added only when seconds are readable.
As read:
h=3 m=15
